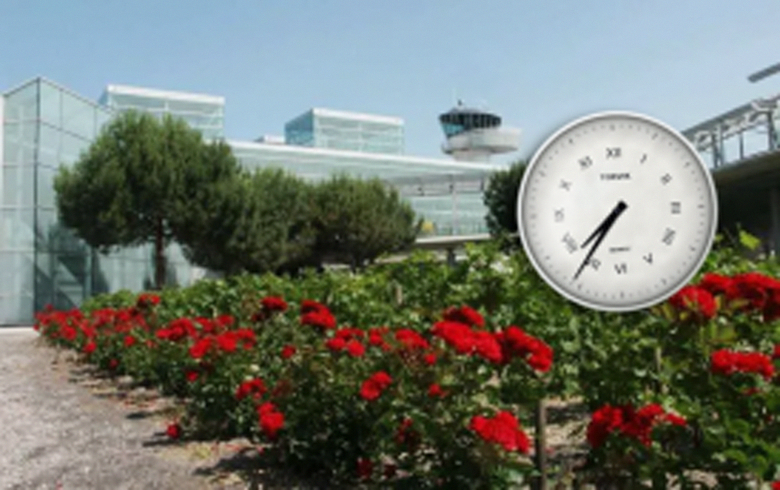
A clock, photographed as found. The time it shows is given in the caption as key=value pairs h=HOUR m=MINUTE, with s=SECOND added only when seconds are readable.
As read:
h=7 m=36
